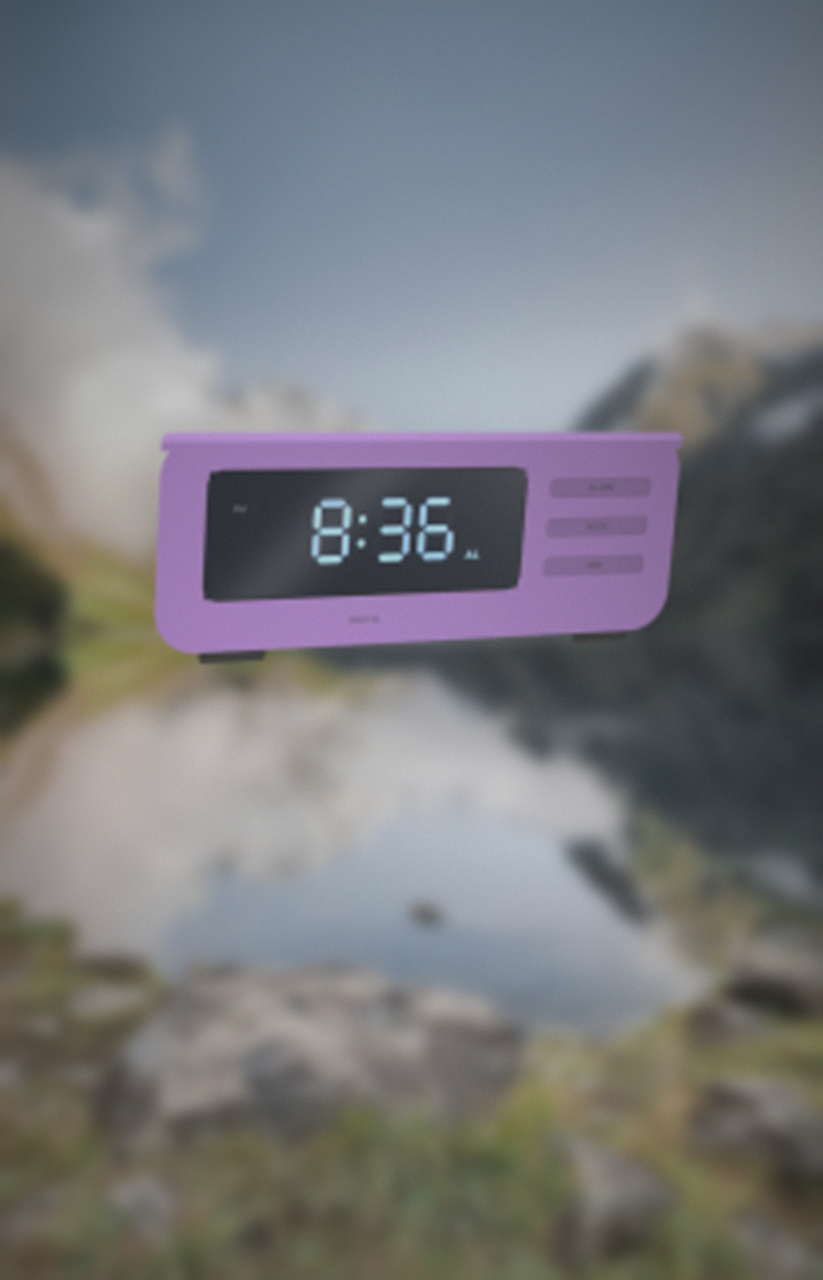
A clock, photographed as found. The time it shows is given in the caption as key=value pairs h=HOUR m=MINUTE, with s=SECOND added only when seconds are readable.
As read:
h=8 m=36
